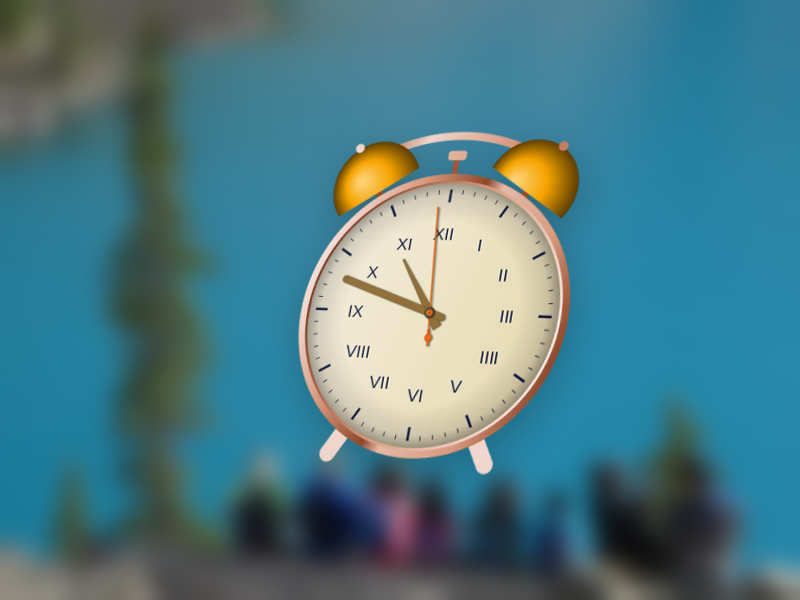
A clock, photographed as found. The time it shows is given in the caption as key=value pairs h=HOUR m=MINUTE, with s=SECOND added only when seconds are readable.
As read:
h=10 m=47 s=59
